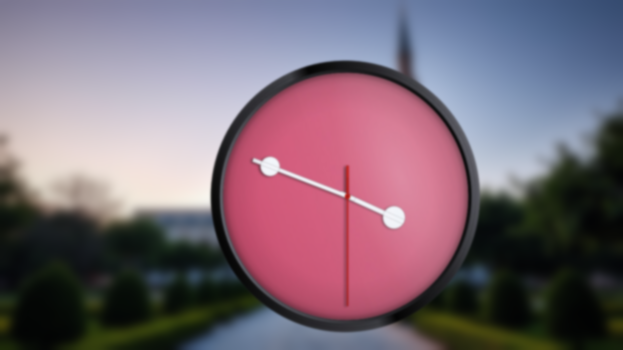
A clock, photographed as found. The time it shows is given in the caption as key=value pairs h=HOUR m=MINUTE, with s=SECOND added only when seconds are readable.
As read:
h=3 m=48 s=30
